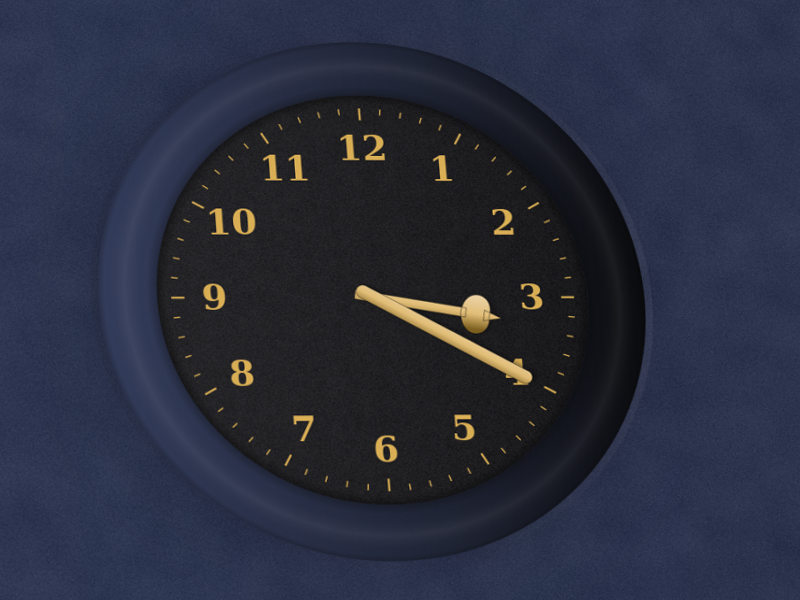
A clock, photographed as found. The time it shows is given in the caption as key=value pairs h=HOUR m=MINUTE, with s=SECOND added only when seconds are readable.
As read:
h=3 m=20
